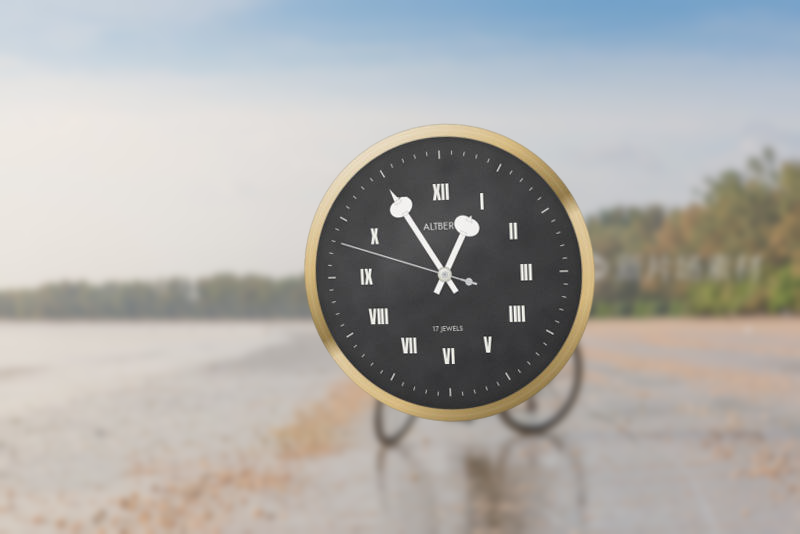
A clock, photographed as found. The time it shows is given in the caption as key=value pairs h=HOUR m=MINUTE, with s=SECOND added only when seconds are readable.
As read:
h=12 m=54 s=48
